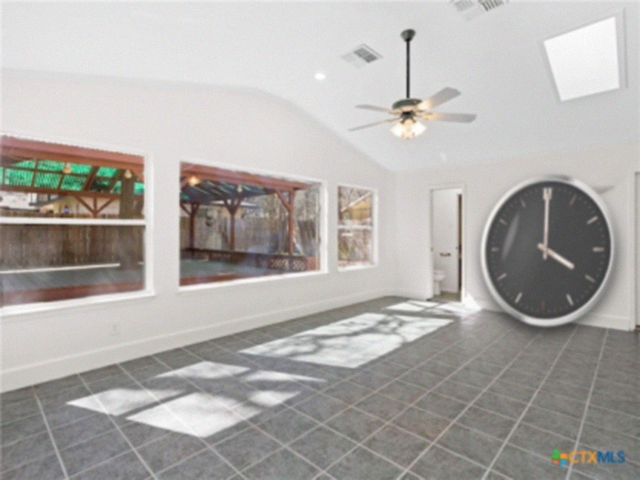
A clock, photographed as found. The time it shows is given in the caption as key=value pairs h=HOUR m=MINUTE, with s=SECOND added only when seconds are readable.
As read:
h=4 m=0
